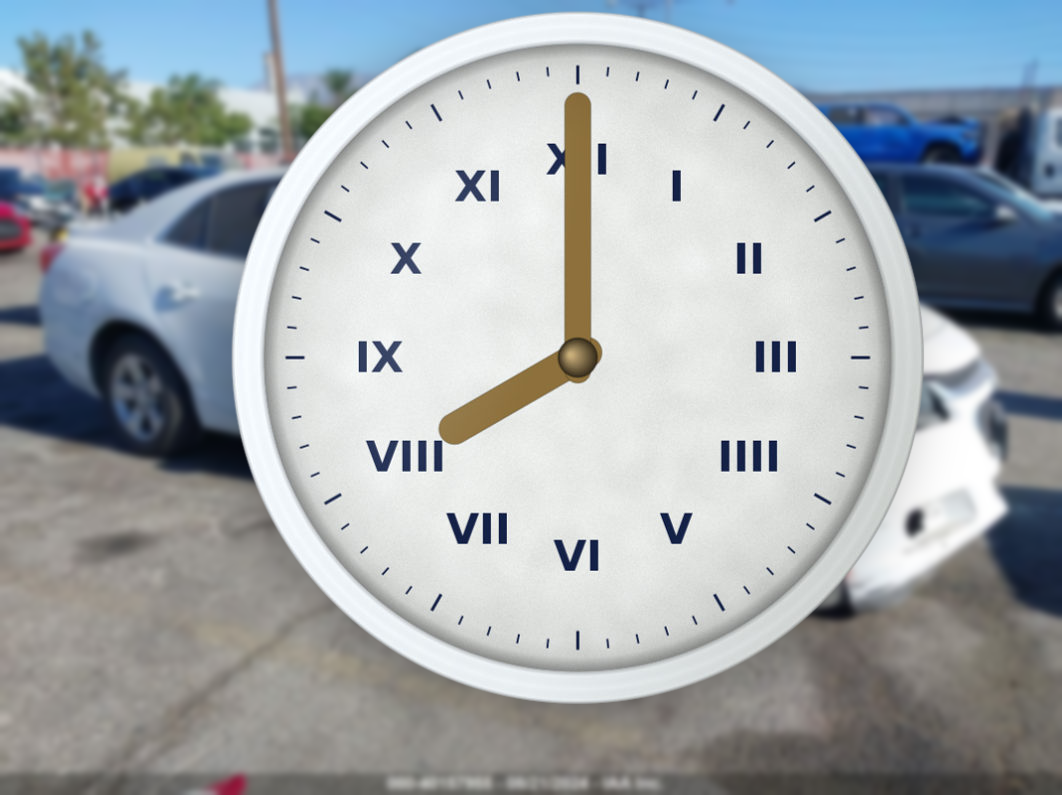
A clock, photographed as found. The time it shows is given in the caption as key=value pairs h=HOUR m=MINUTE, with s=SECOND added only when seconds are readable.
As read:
h=8 m=0
